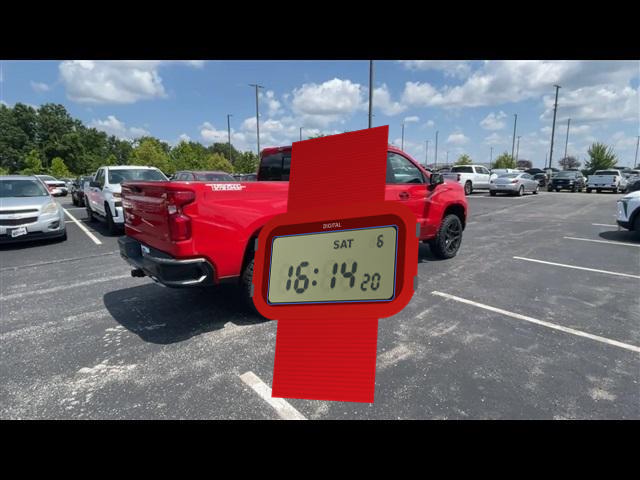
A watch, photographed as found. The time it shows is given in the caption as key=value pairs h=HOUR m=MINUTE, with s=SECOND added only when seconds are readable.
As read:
h=16 m=14 s=20
